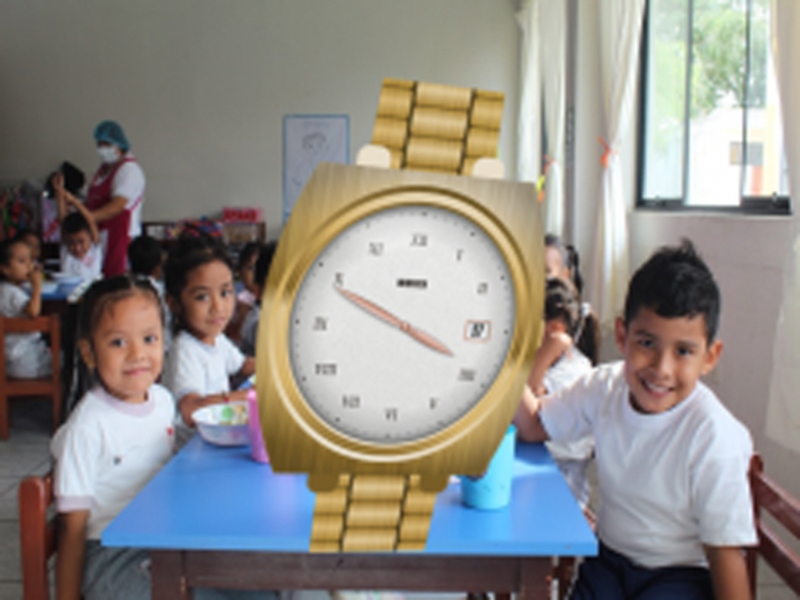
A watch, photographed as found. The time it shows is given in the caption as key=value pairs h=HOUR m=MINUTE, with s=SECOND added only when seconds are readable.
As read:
h=3 m=49
